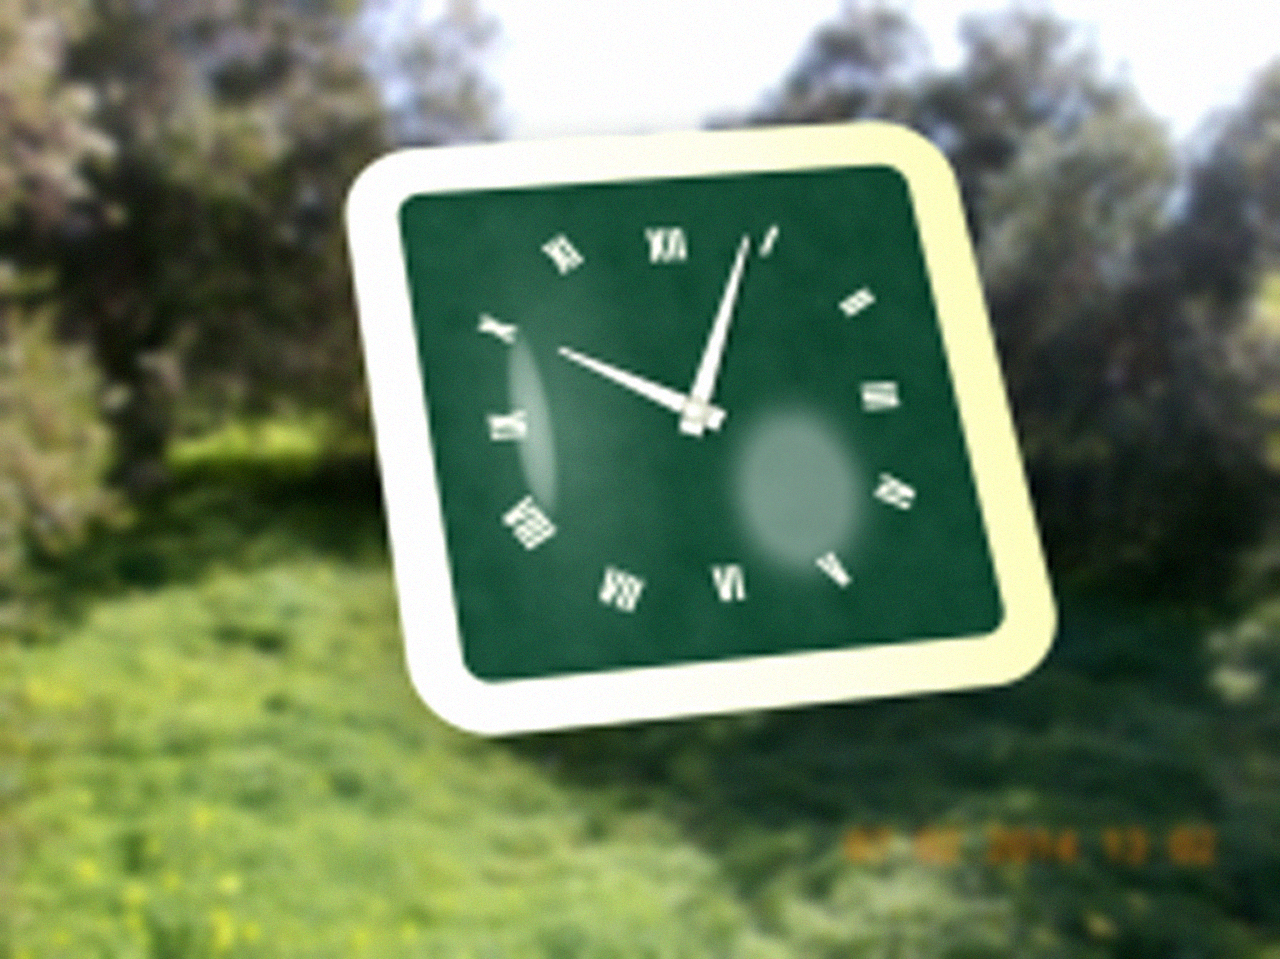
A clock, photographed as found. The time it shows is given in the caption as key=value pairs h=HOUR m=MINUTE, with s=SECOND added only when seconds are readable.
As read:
h=10 m=4
